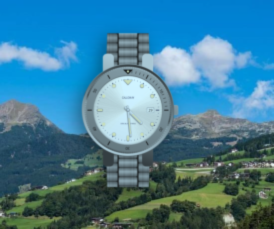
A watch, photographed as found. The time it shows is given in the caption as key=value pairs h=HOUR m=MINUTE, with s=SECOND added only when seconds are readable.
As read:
h=4 m=29
